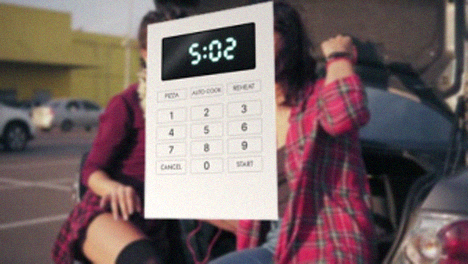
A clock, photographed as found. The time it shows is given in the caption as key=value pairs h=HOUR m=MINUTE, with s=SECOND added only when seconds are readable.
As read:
h=5 m=2
